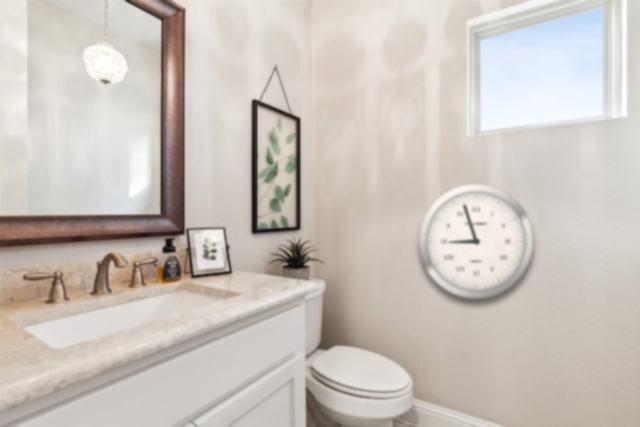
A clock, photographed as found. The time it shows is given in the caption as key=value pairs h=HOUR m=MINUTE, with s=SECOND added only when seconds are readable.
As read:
h=8 m=57
